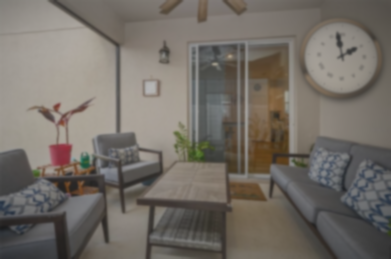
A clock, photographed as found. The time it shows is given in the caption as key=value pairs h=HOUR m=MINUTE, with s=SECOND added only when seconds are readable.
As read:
h=1 m=58
